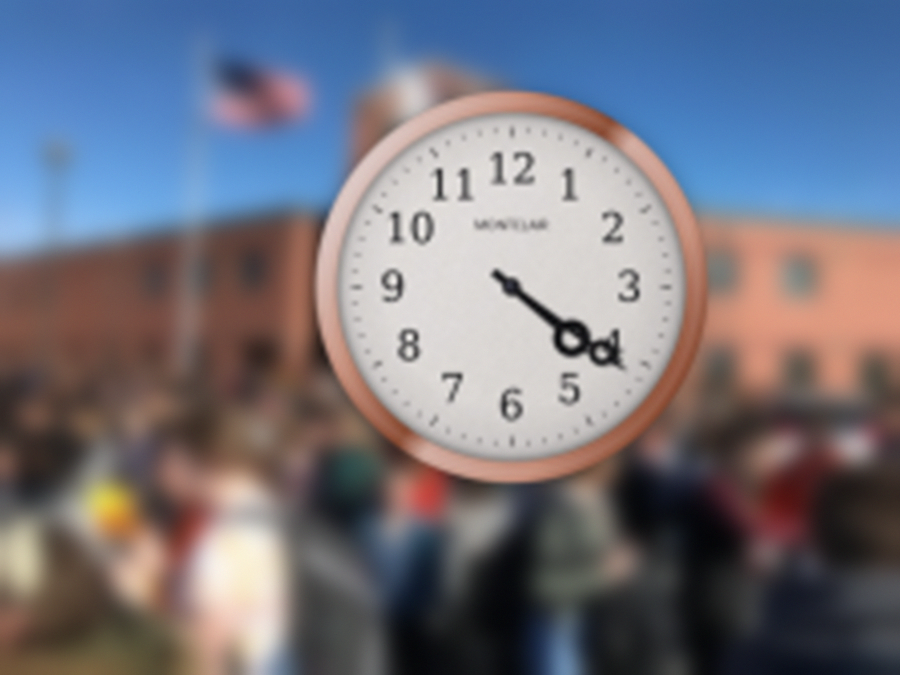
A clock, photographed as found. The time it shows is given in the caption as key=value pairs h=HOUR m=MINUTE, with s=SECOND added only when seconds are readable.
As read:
h=4 m=21
